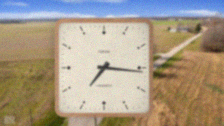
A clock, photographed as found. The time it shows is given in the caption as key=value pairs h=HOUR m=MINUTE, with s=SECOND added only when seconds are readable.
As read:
h=7 m=16
